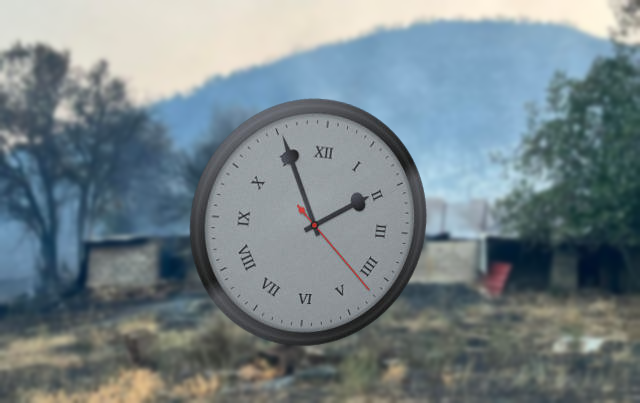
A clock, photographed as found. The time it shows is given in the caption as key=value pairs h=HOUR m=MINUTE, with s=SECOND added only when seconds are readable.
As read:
h=1 m=55 s=22
